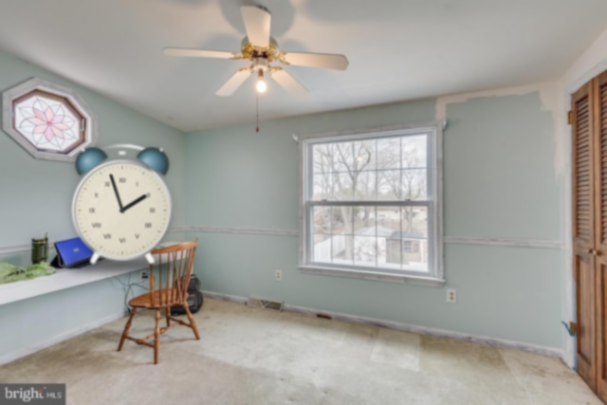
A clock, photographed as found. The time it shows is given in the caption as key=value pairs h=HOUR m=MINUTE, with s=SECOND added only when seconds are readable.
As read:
h=1 m=57
